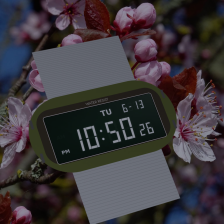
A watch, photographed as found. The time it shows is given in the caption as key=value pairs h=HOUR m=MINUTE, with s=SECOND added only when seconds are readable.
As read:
h=10 m=50 s=26
